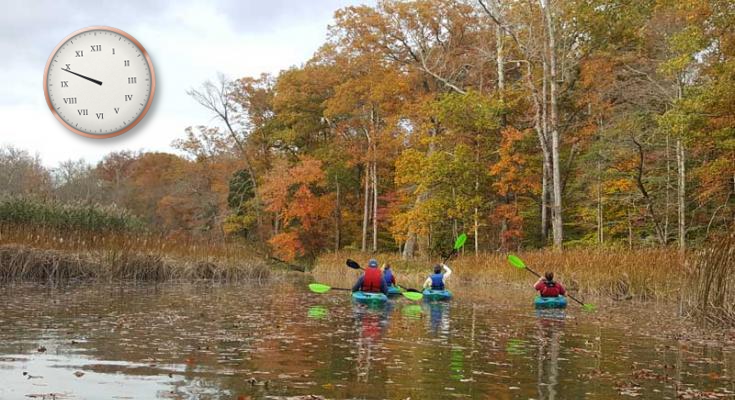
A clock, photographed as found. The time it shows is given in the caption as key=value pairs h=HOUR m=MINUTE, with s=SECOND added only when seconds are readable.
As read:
h=9 m=49
